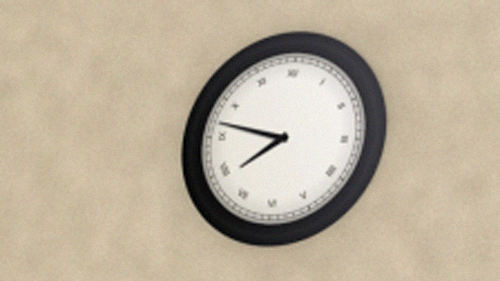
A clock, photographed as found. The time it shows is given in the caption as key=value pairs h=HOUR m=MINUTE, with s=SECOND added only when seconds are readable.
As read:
h=7 m=47
